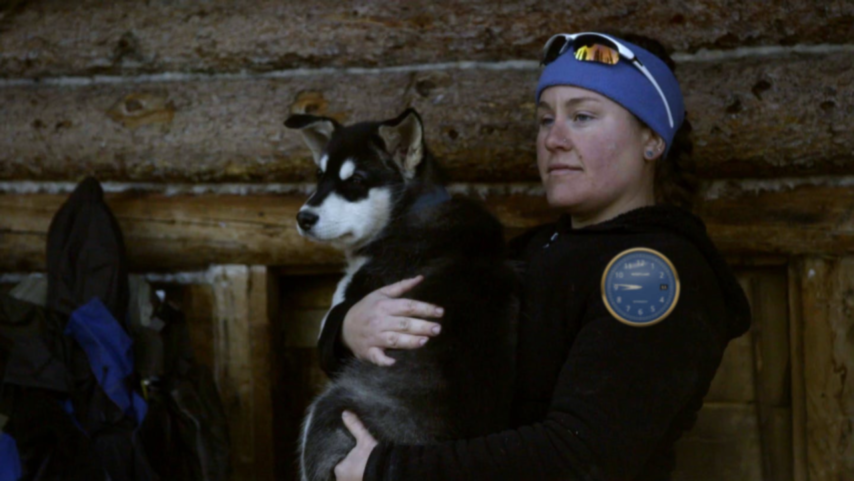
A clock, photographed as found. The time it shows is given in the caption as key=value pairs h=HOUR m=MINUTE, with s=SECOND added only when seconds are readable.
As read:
h=8 m=46
